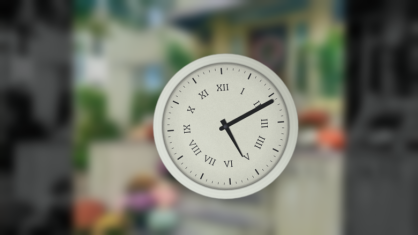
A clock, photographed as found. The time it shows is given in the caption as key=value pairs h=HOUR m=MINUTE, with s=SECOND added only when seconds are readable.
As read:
h=5 m=11
